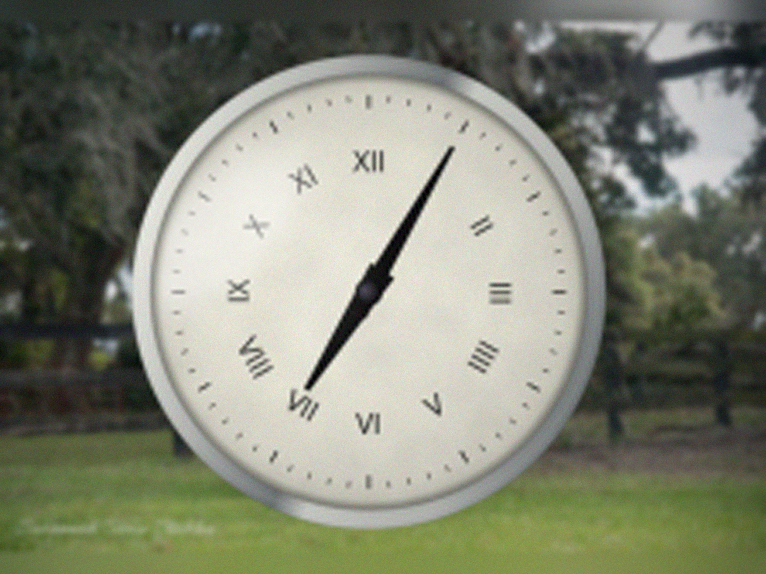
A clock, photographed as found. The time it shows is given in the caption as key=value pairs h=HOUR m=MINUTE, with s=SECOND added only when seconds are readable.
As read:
h=7 m=5
